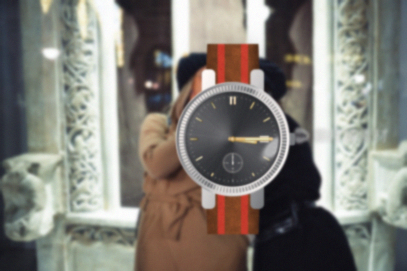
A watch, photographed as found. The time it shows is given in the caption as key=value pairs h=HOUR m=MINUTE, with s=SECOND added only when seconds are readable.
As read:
h=3 m=15
